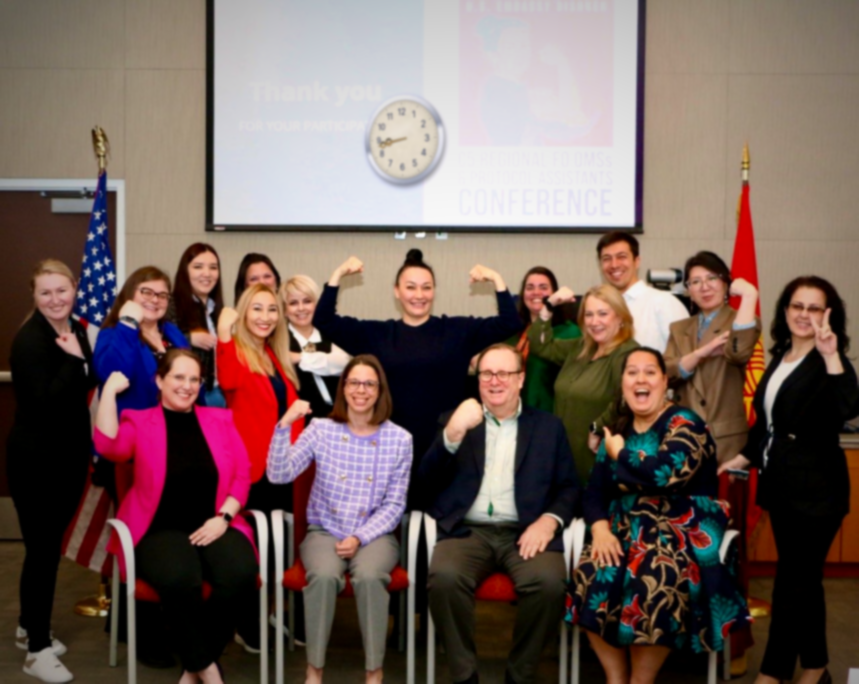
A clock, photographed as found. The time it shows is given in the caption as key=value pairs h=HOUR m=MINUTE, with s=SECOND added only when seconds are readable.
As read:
h=8 m=43
